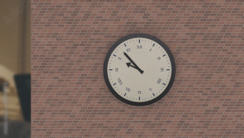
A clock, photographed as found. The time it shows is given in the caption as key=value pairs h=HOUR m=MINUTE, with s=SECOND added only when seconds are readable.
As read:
h=9 m=53
